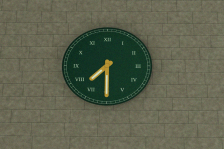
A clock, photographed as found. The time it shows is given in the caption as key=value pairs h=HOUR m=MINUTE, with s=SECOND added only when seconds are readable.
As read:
h=7 m=30
